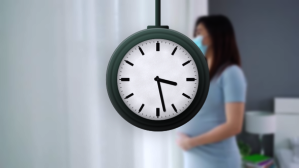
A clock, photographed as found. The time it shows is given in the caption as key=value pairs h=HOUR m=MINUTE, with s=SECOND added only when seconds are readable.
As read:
h=3 m=28
